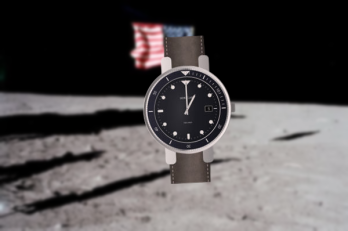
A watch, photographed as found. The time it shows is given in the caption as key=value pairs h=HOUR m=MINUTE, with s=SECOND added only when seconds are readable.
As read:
h=1 m=0
